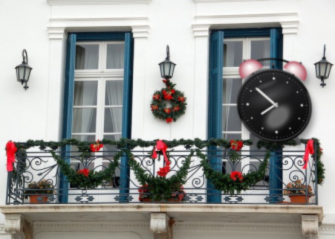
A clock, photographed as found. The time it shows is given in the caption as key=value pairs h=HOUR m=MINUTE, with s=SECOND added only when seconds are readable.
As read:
h=7 m=52
